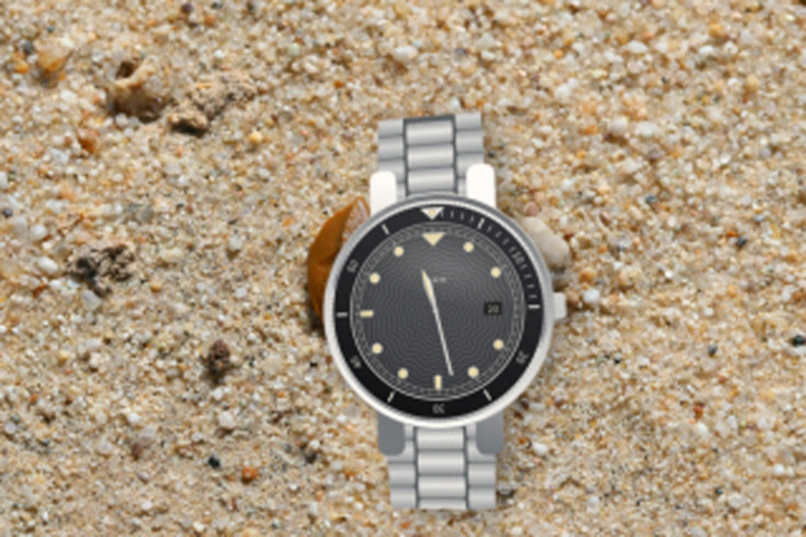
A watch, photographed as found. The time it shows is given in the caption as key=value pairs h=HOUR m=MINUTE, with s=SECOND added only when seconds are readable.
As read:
h=11 m=28
